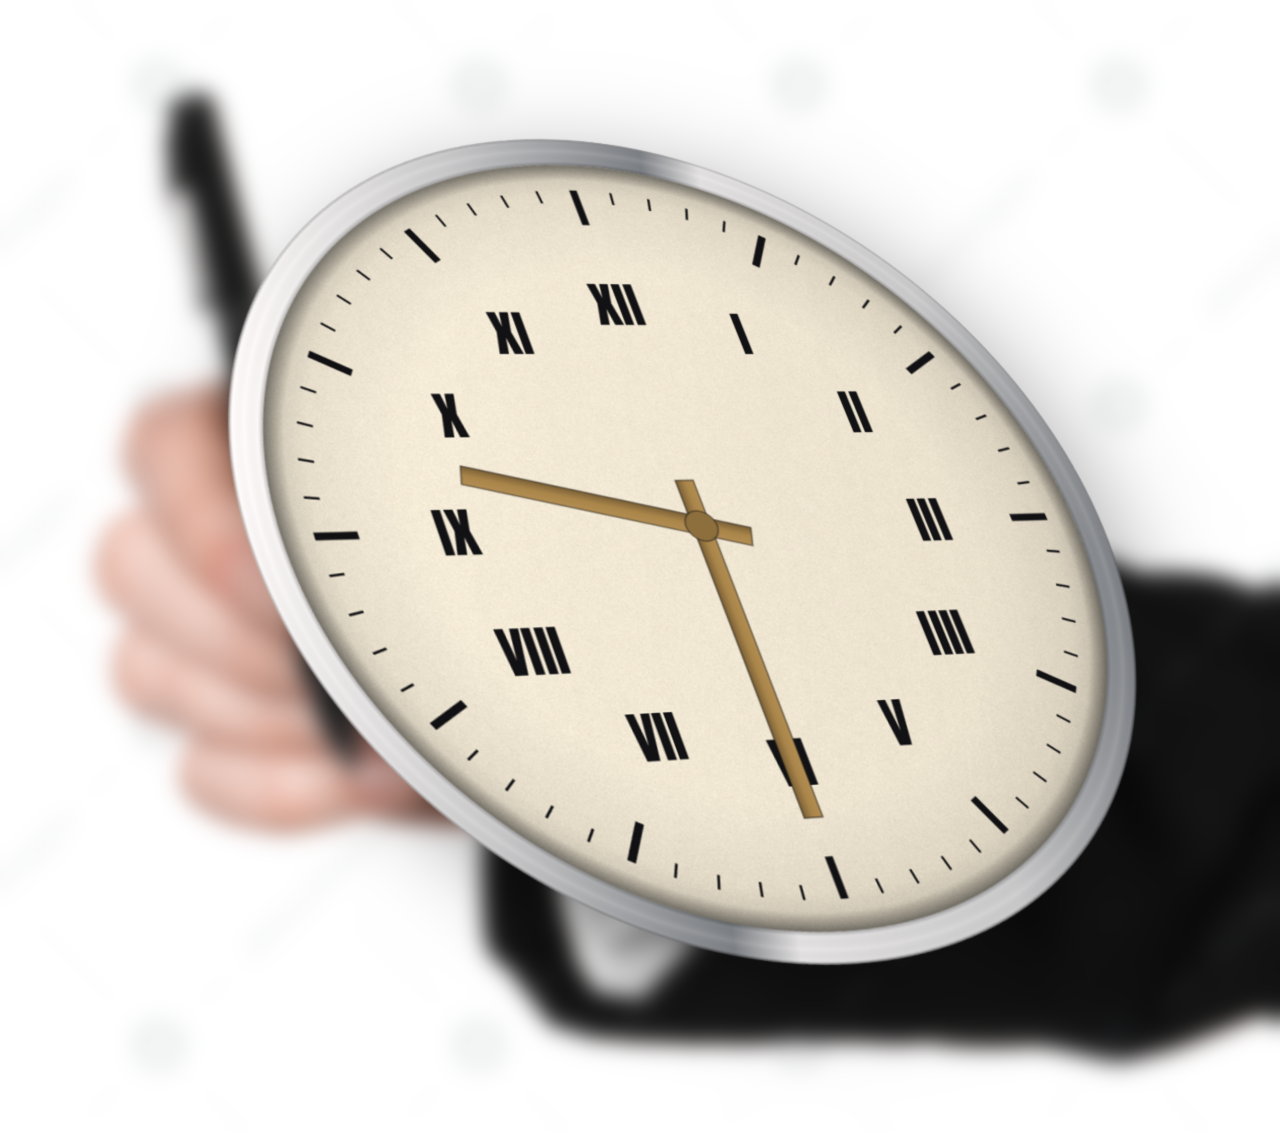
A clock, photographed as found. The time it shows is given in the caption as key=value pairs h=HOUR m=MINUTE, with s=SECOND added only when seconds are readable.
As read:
h=9 m=30
